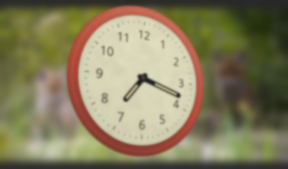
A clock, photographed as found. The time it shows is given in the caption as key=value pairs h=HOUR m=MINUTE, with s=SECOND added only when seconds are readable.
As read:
h=7 m=18
